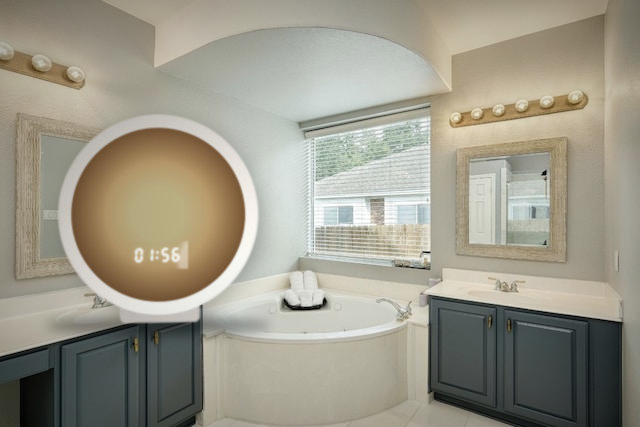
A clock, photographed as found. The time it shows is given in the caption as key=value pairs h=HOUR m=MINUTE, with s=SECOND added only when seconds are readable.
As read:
h=1 m=56
